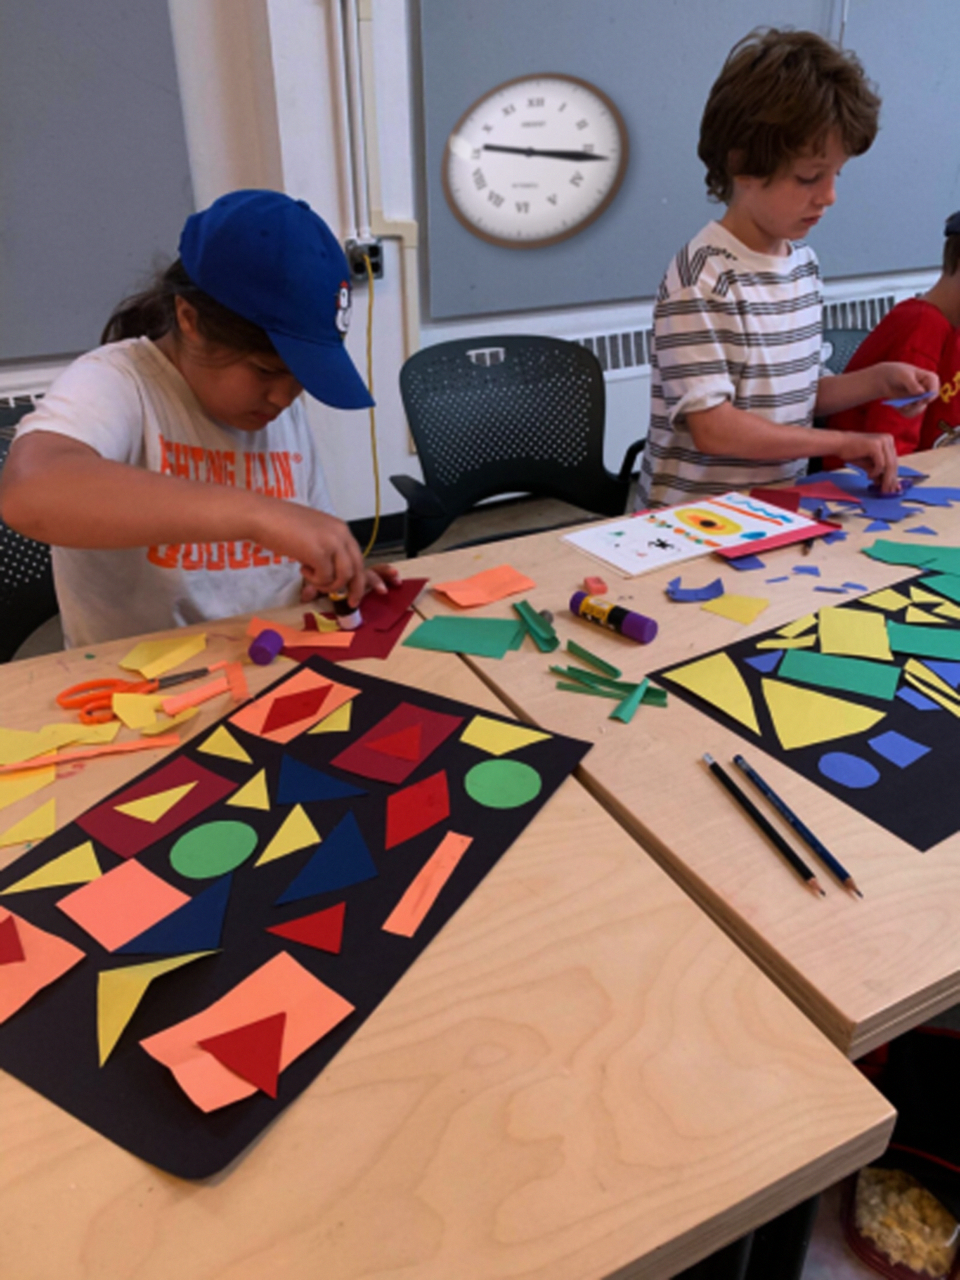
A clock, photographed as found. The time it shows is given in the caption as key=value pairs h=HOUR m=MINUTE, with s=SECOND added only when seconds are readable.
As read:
h=9 m=16
